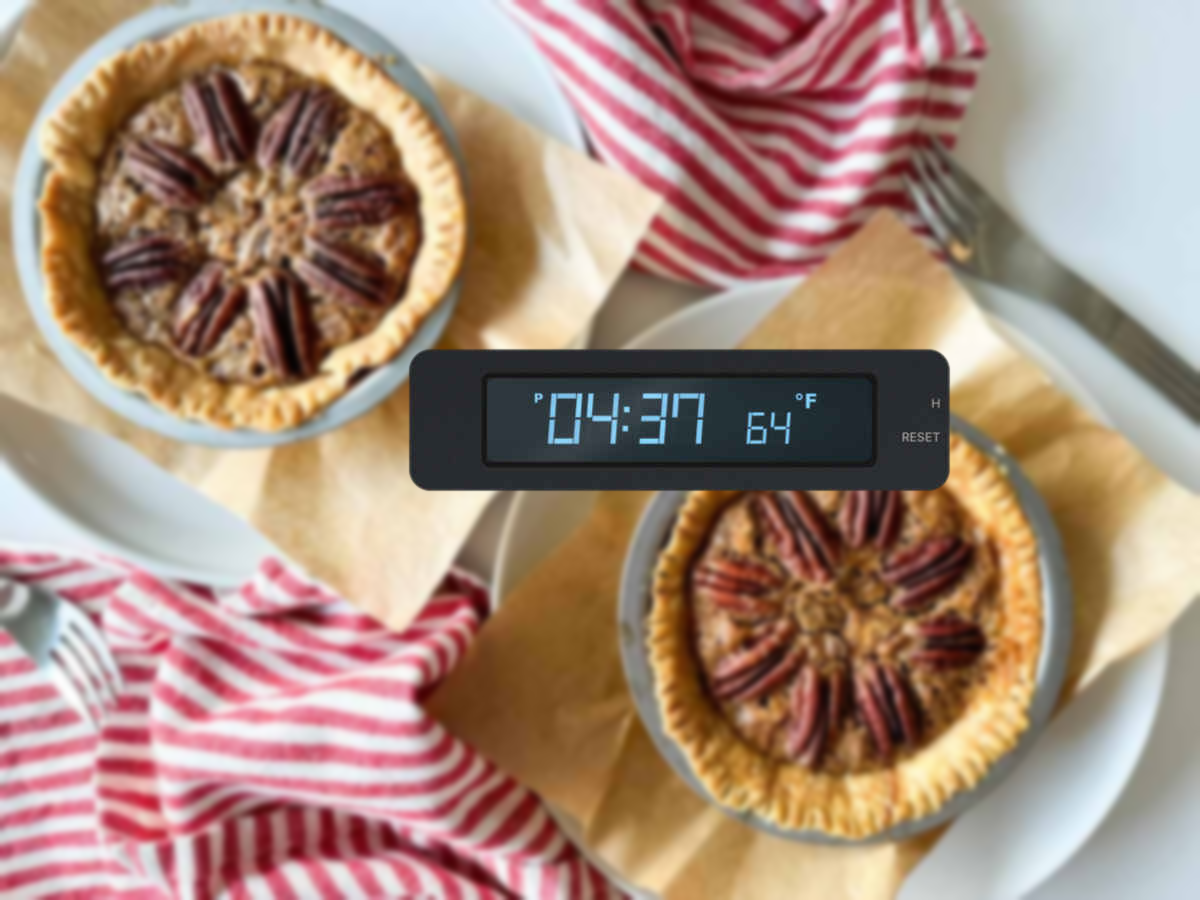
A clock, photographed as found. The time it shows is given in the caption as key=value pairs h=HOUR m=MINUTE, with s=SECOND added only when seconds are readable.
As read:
h=4 m=37
